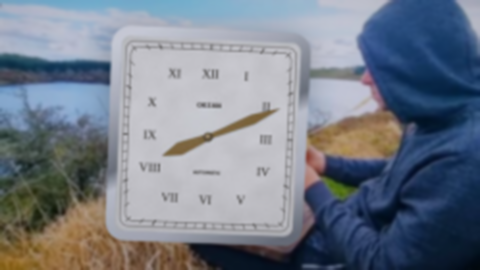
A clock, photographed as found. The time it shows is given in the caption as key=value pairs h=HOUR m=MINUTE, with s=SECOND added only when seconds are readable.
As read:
h=8 m=11
